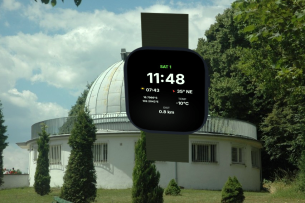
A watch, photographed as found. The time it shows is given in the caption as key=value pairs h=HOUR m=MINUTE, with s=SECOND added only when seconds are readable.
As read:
h=11 m=48
